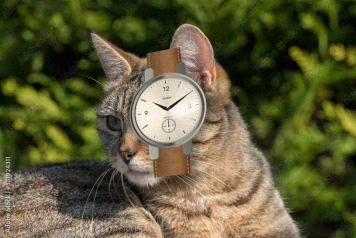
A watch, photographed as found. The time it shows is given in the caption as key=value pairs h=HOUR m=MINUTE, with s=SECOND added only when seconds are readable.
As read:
h=10 m=10
